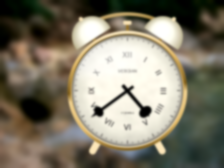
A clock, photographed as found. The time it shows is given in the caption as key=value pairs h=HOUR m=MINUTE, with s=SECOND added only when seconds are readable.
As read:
h=4 m=39
